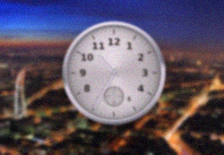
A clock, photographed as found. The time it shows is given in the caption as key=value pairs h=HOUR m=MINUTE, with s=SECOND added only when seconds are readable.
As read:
h=10 m=35
